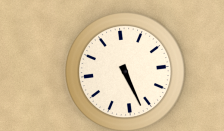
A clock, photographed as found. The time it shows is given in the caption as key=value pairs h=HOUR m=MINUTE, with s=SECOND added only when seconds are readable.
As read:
h=5 m=27
